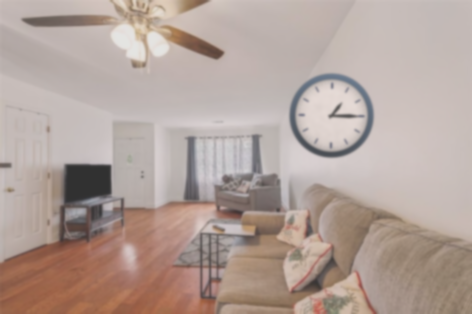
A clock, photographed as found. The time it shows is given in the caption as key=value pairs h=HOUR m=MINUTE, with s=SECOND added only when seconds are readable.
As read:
h=1 m=15
